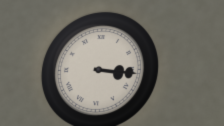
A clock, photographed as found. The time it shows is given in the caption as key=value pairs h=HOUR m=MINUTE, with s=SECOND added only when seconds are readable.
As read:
h=3 m=16
